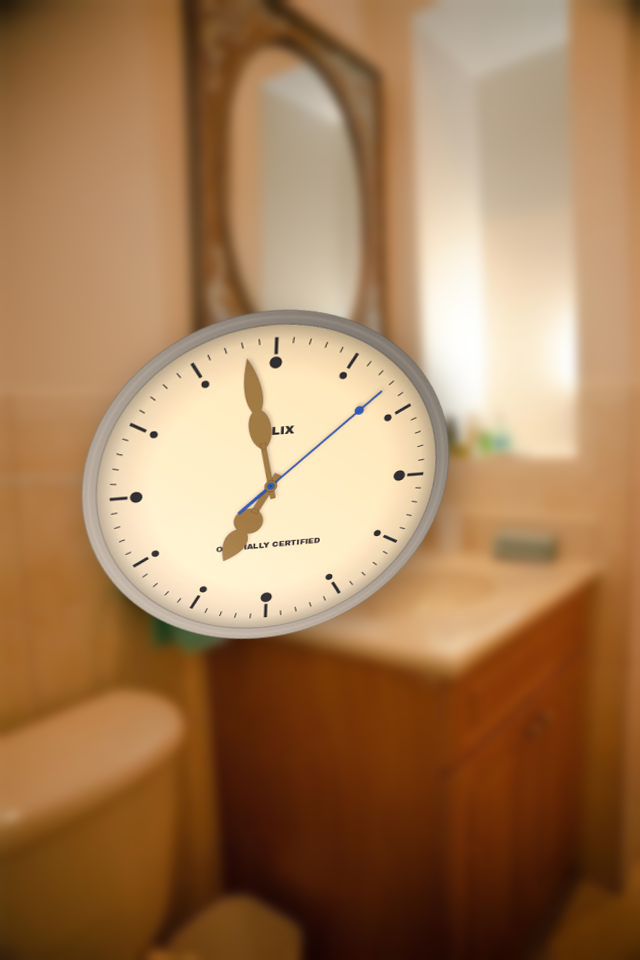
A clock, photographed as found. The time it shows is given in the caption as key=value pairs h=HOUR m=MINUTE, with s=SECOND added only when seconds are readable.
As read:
h=6 m=58 s=8
